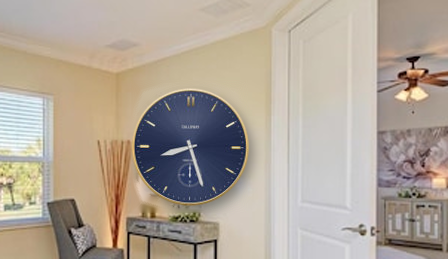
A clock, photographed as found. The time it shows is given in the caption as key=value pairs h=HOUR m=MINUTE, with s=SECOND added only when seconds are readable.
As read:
h=8 m=27
